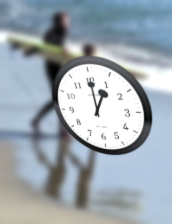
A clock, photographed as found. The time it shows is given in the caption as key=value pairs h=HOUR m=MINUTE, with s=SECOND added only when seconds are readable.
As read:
h=1 m=0
